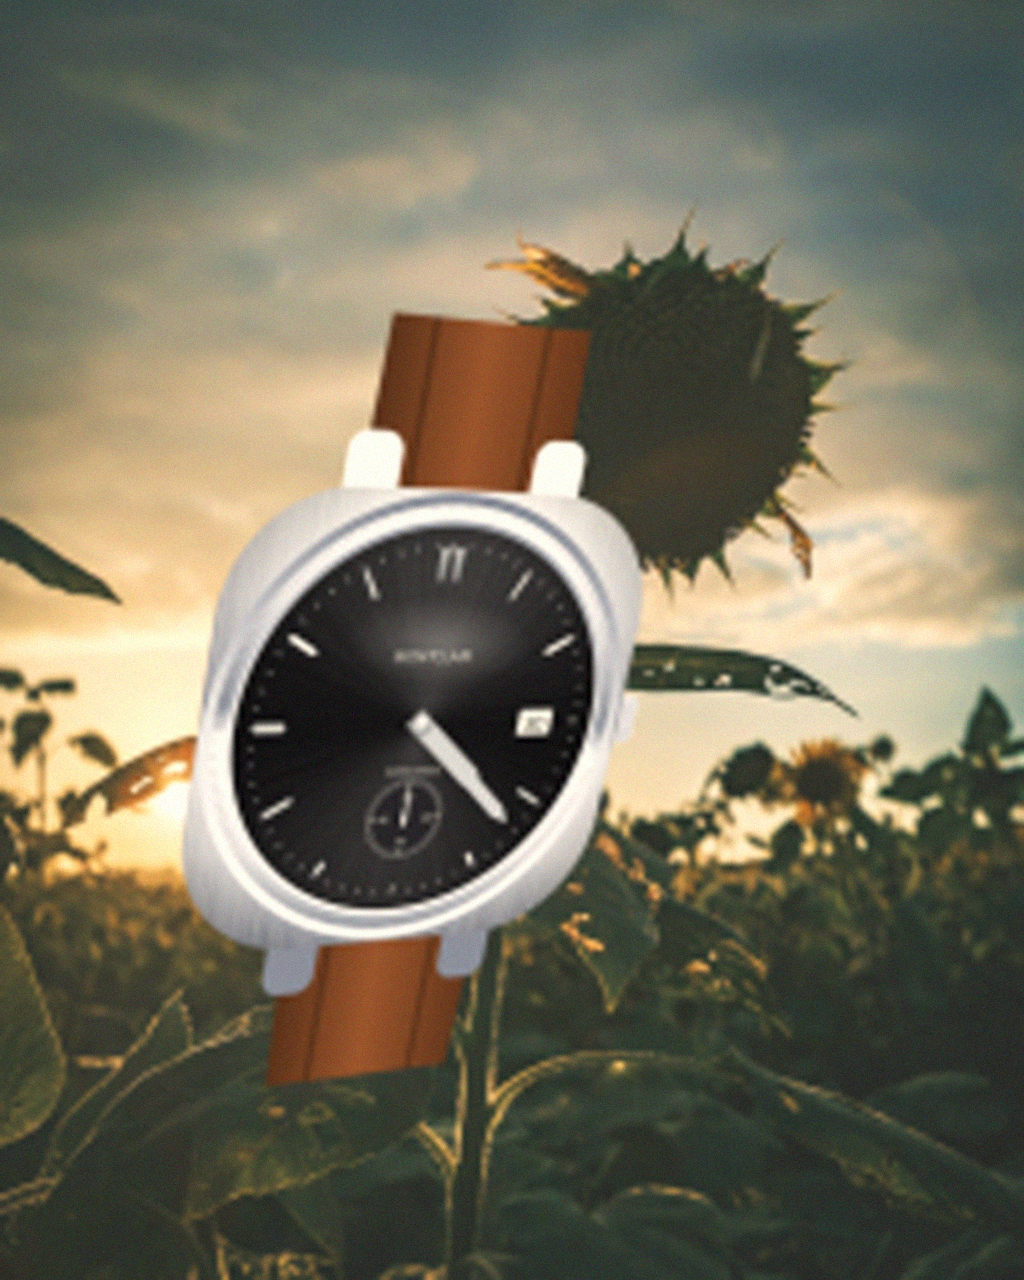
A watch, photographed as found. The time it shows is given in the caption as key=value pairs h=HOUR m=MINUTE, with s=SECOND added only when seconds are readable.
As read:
h=4 m=22
